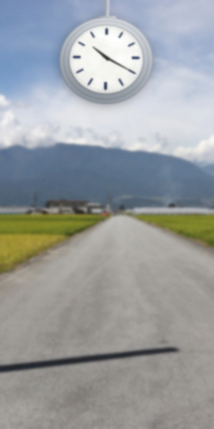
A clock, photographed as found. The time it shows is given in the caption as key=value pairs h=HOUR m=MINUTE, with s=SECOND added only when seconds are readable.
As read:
h=10 m=20
